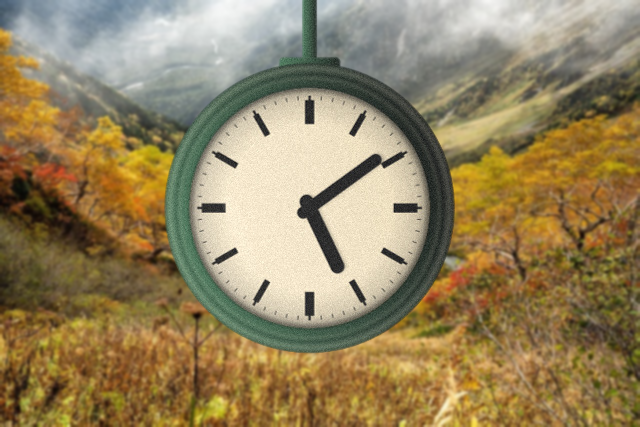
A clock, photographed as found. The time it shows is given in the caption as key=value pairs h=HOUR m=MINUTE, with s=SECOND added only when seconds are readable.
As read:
h=5 m=9
